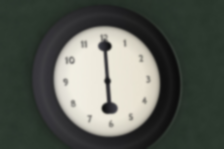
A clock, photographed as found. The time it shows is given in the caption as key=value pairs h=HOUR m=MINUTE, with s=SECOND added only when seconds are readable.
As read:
h=6 m=0
